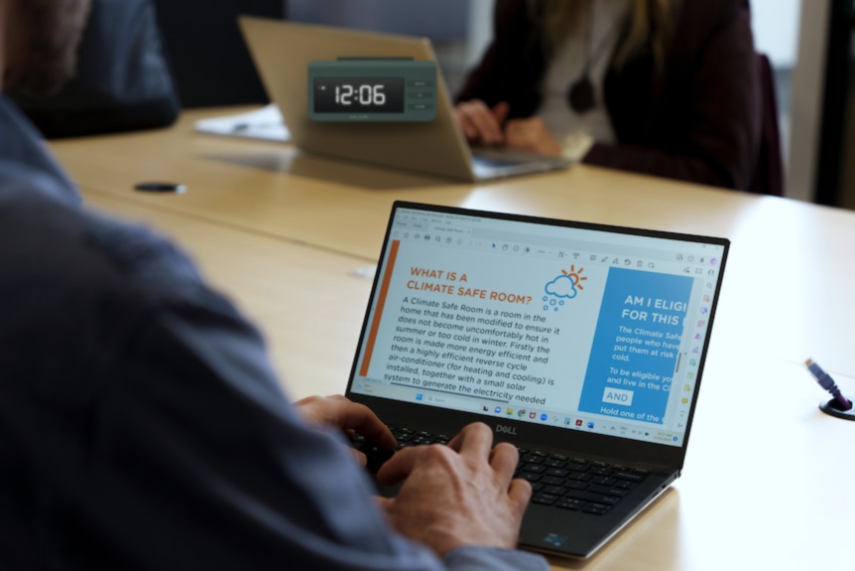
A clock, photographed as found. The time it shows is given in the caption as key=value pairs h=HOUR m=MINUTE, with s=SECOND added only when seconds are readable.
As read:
h=12 m=6
